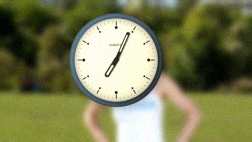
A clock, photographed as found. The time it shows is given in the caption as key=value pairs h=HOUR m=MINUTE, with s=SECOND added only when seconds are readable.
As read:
h=7 m=4
